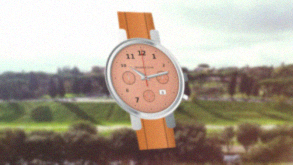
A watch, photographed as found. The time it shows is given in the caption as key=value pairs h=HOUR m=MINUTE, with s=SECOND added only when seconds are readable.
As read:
h=10 m=13
